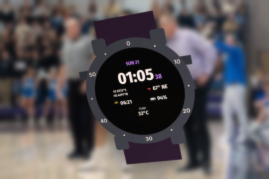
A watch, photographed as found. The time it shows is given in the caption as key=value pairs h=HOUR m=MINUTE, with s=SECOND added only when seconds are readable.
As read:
h=1 m=5
